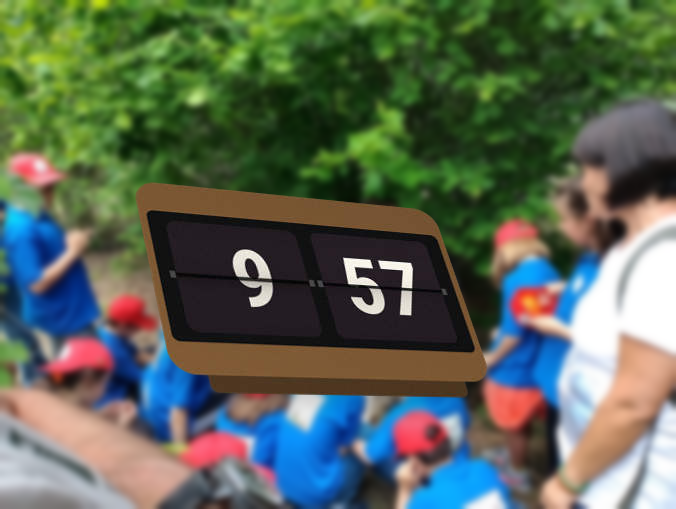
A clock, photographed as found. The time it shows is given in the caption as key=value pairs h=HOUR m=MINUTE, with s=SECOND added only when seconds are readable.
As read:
h=9 m=57
